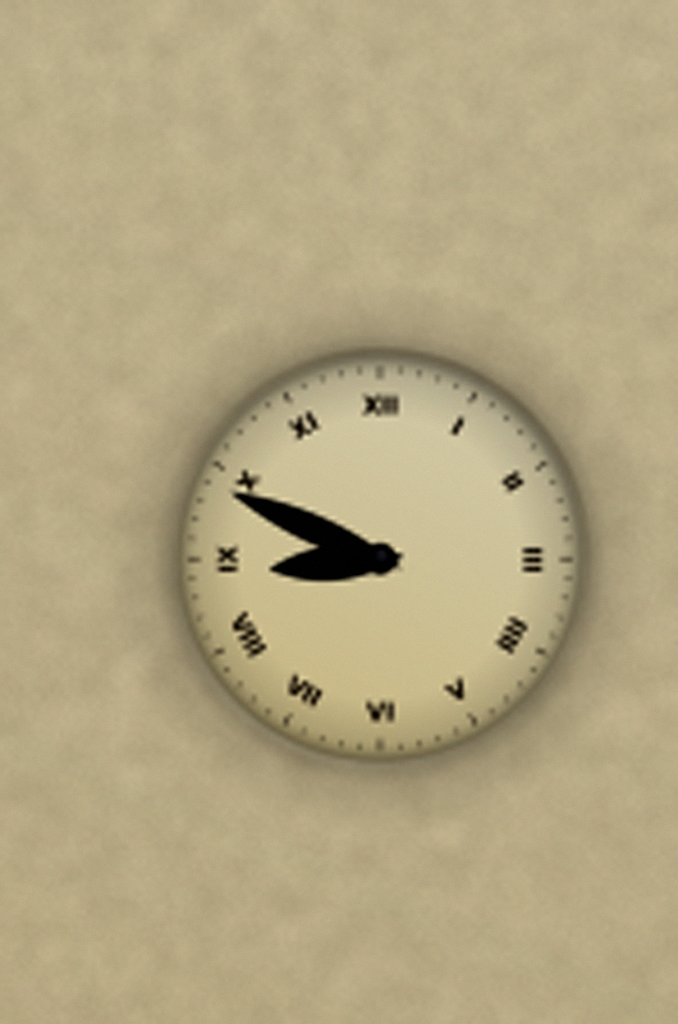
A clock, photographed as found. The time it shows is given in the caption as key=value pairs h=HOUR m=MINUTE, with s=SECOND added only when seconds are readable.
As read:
h=8 m=49
